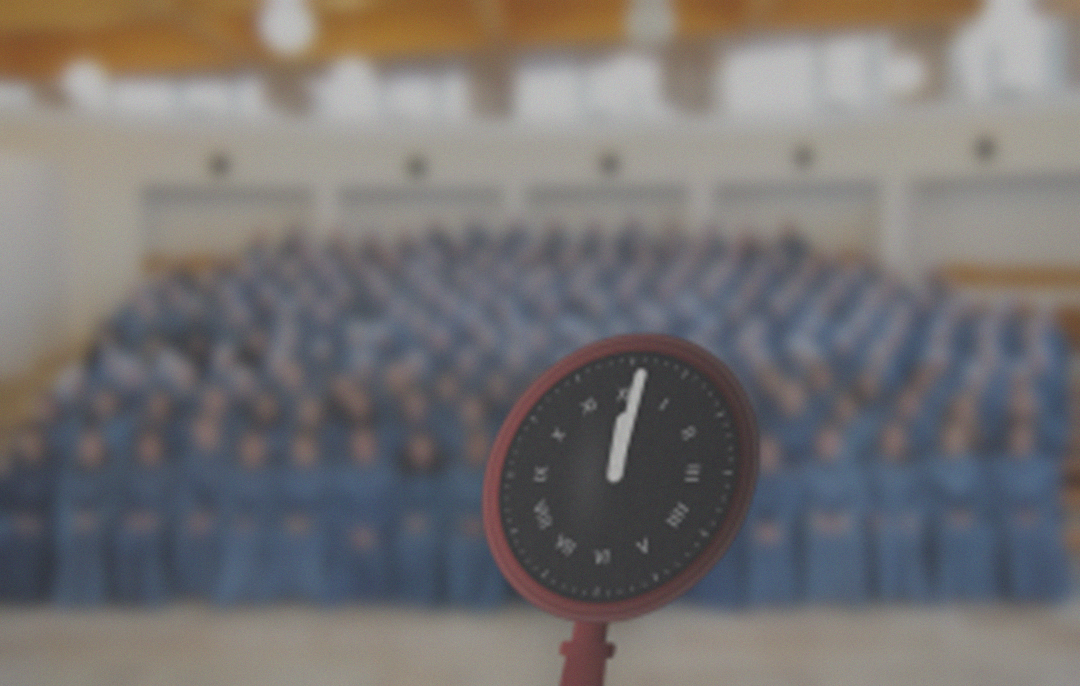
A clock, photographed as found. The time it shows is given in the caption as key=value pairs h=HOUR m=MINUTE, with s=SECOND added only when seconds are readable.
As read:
h=12 m=1
